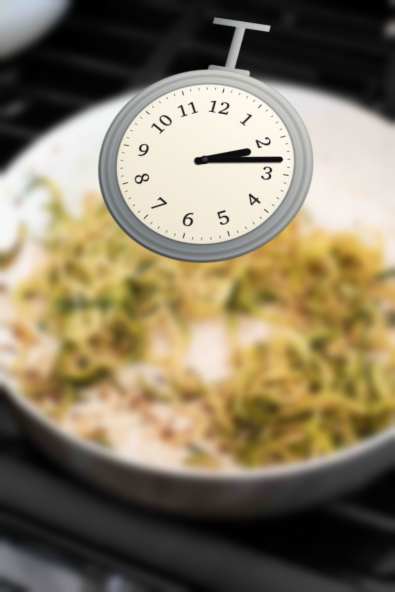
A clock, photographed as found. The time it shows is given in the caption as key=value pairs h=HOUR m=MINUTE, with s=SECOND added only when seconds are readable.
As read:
h=2 m=13
